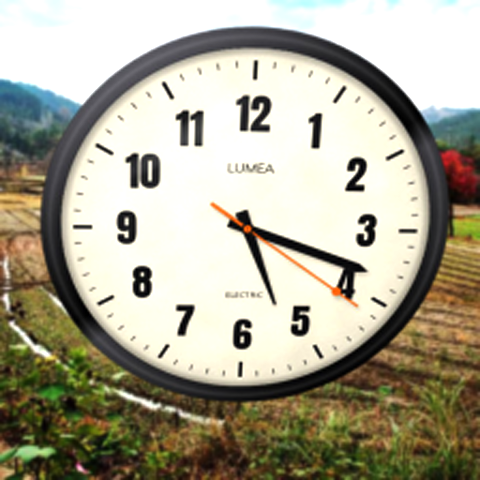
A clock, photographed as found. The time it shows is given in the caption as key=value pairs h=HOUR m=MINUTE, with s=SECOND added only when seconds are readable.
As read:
h=5 m=18 s=21
